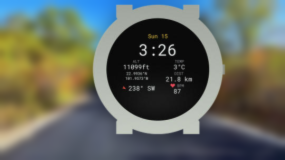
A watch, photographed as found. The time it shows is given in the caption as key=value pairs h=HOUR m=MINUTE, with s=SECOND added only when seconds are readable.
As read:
h=3 m=26
